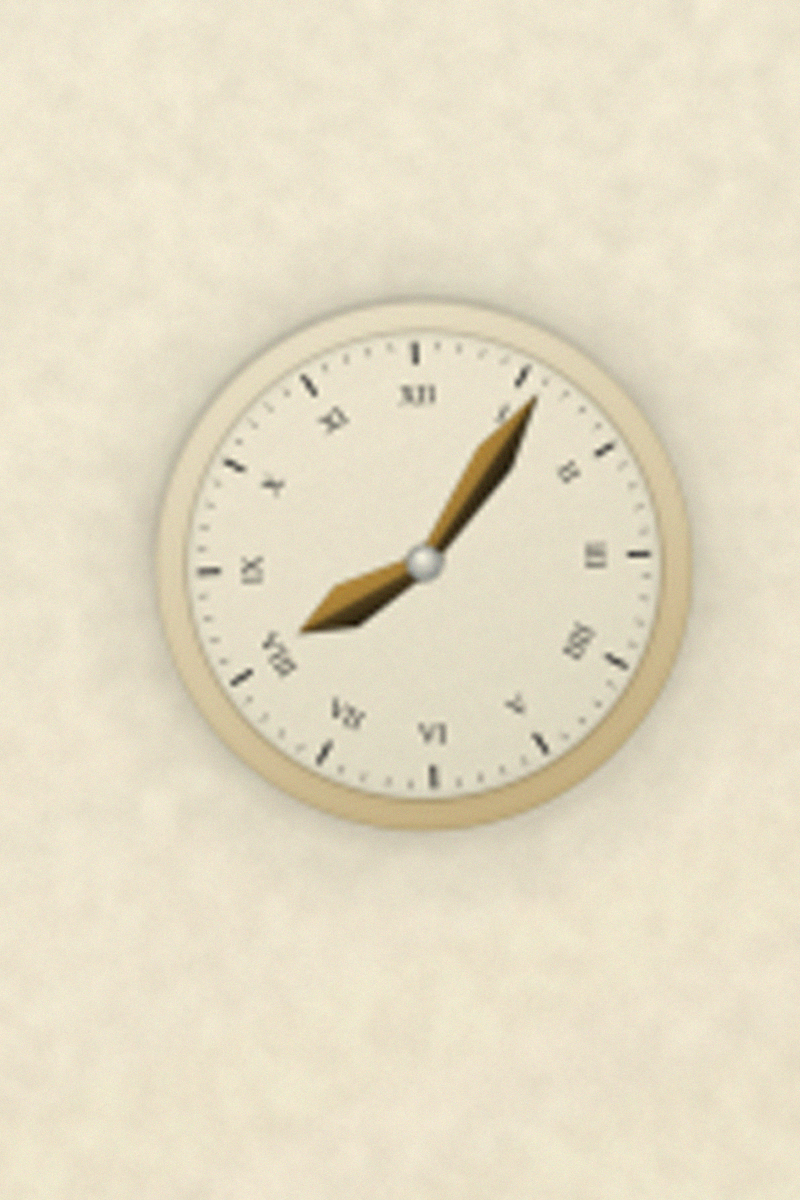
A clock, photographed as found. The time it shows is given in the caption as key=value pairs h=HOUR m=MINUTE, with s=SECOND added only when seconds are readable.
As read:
h=8 m=6
